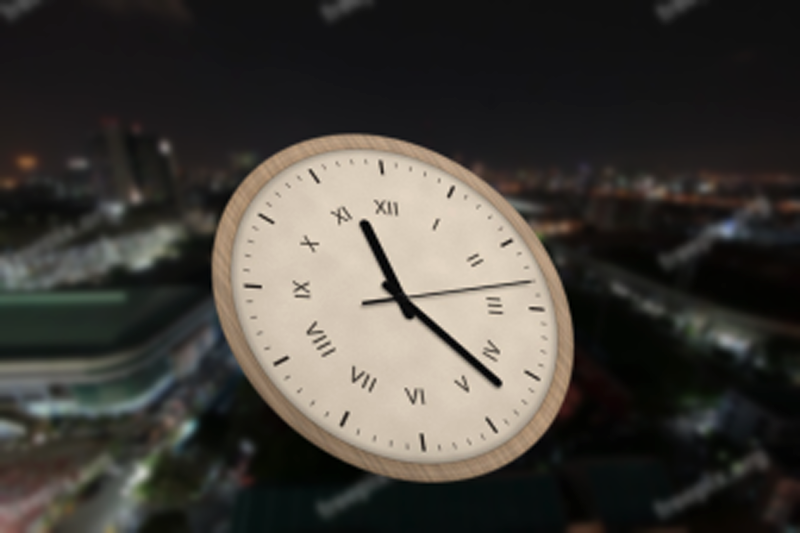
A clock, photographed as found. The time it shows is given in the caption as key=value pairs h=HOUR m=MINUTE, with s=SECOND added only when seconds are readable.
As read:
h=11 m=22 s=13
